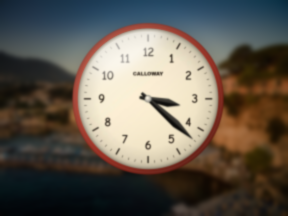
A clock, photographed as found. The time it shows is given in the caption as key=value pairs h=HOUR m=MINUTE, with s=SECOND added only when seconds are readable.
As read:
h=3 m=22
